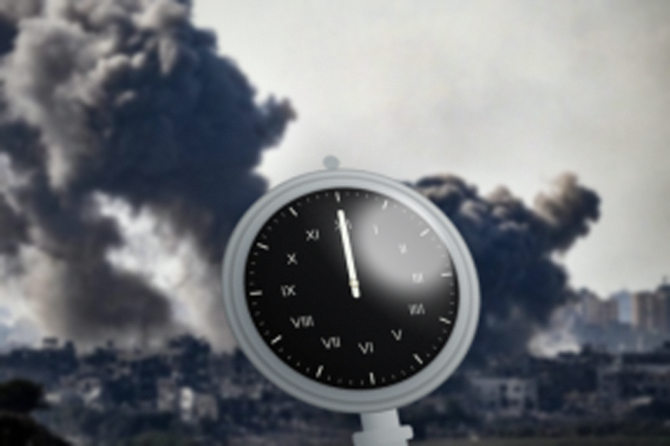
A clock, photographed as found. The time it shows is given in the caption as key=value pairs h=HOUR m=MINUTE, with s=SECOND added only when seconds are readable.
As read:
h=12 m=0
